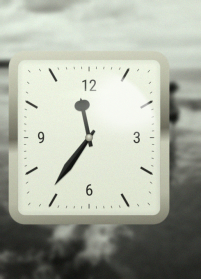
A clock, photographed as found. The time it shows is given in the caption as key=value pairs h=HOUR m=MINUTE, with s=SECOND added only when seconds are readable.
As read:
h=11 m=36
